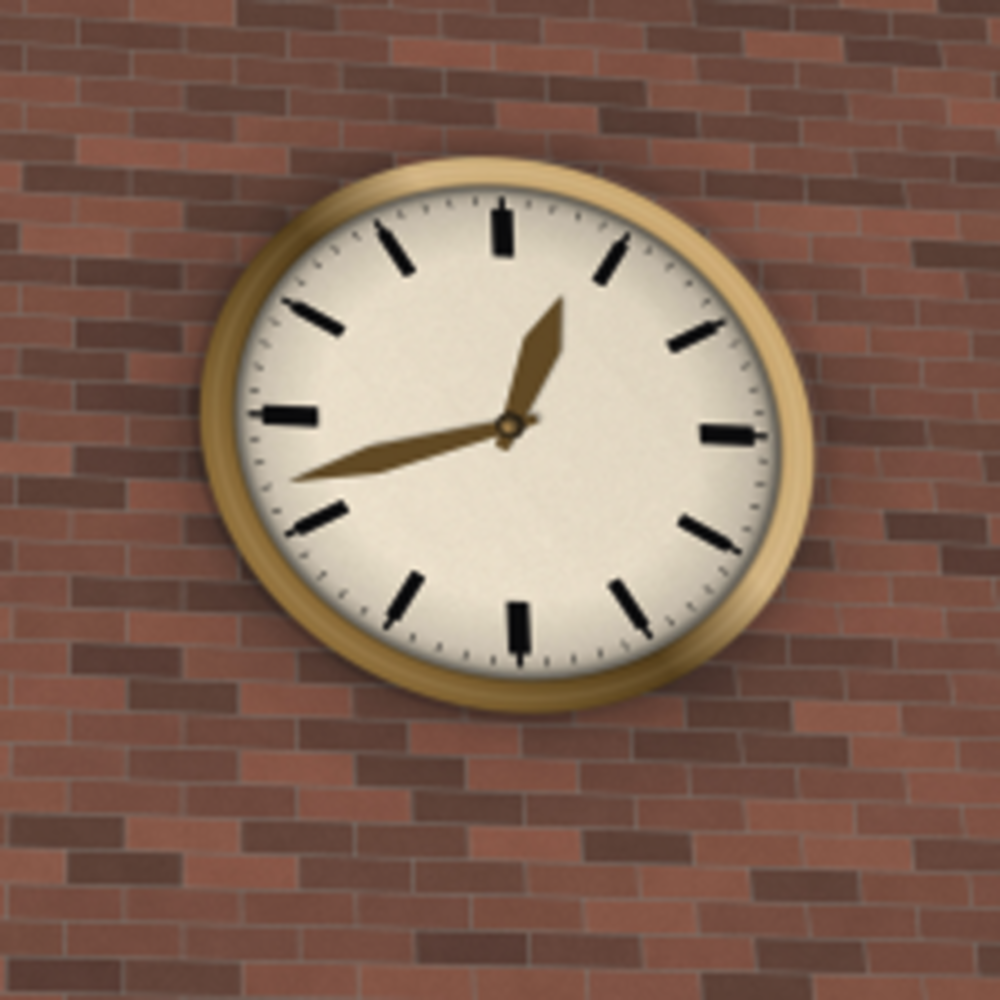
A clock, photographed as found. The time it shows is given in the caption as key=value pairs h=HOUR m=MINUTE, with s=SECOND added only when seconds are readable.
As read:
h=12 m=42
